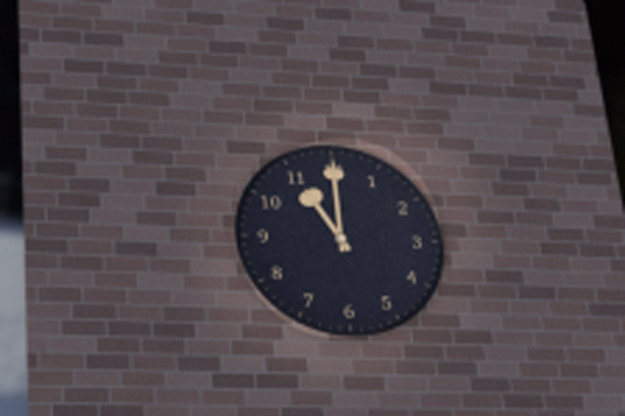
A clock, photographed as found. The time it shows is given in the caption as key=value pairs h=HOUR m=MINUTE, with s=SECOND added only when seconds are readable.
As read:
h=11 m=0
